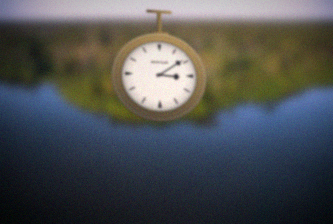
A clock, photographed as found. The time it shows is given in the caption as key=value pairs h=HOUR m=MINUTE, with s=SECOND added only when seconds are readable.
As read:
h=3 m=9
